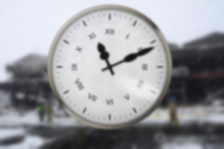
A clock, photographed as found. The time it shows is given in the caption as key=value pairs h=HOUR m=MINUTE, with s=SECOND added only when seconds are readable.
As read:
h=11 m=11
